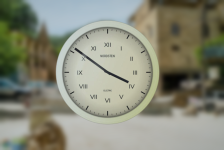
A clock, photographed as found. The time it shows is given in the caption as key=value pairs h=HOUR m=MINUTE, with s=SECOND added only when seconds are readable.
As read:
h=3 m=51
